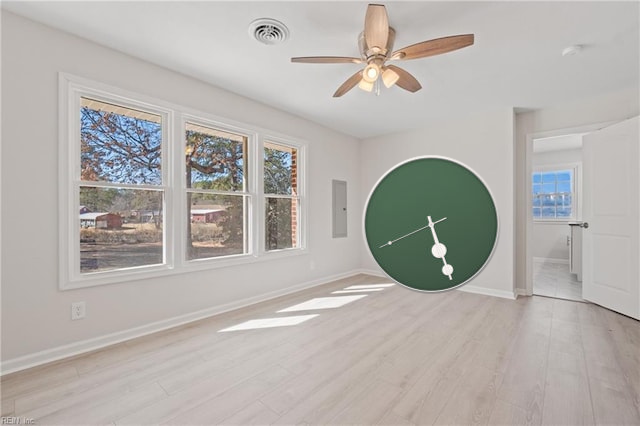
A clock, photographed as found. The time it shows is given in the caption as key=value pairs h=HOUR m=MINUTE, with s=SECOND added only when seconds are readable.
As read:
h=5 m=26 s=41
